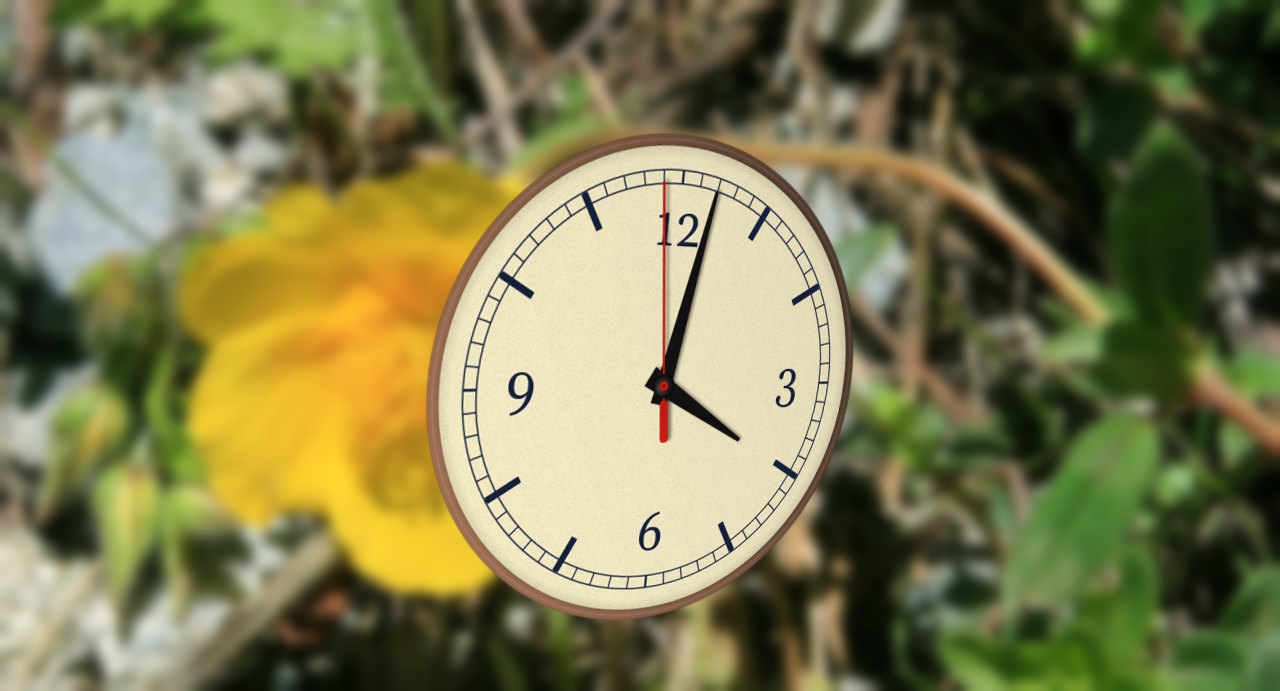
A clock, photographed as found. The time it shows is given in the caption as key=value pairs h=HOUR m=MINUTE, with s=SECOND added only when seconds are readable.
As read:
h=4 m=1 s=59
